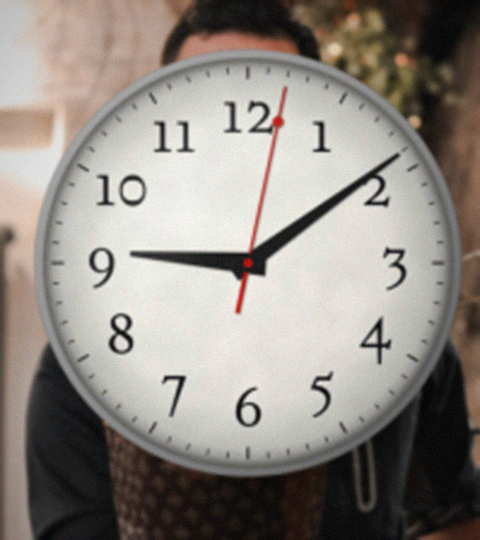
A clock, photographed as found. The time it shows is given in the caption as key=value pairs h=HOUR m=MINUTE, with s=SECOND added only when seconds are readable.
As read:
h=9 m=9 s=2
